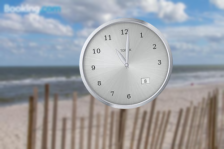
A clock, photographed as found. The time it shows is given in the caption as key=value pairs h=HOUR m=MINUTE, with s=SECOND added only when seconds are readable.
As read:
h=11 m=1
